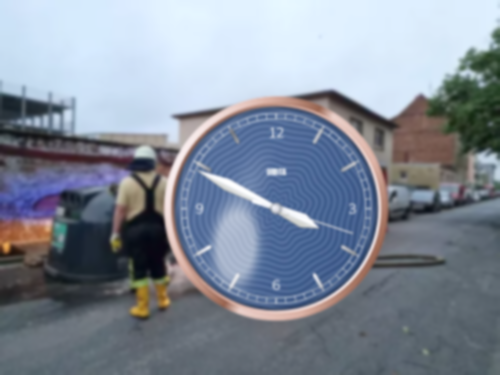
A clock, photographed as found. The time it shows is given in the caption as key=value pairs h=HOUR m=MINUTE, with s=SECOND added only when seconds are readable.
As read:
h=3 m=49 s=18
